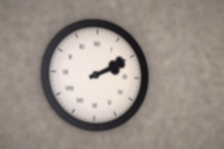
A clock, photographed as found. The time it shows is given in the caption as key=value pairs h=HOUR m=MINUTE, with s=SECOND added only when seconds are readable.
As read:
h=2 m=10
